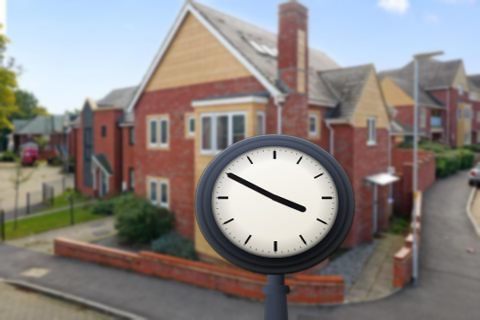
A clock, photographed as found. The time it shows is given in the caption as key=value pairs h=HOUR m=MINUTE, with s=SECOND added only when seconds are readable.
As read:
h=3 m=50
